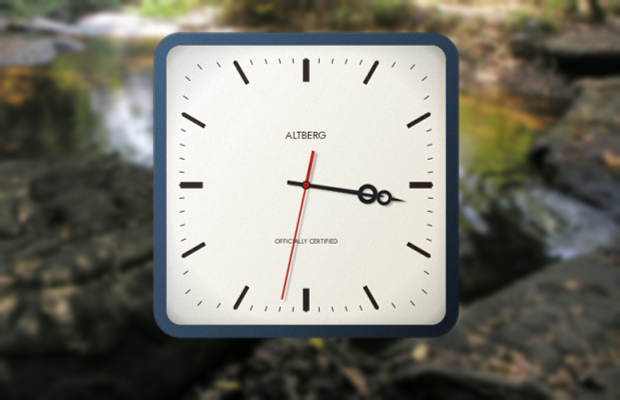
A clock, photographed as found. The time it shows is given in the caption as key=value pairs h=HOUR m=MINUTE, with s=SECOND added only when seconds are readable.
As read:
h=3 m=16 s=32
